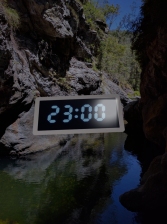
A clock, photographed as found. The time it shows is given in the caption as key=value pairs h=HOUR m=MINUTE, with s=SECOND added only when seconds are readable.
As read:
h=23 m=0
